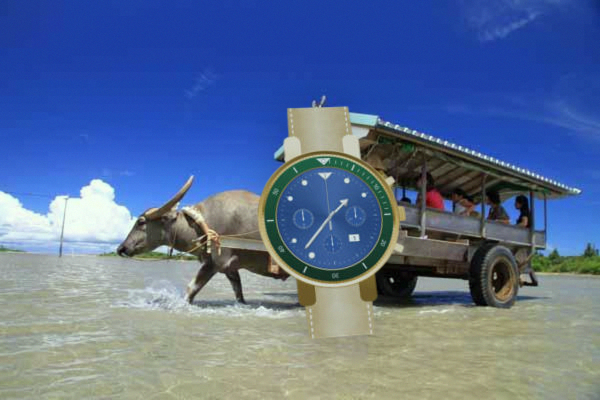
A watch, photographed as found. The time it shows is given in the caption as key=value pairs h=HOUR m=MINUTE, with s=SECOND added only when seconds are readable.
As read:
h=1 m=37
